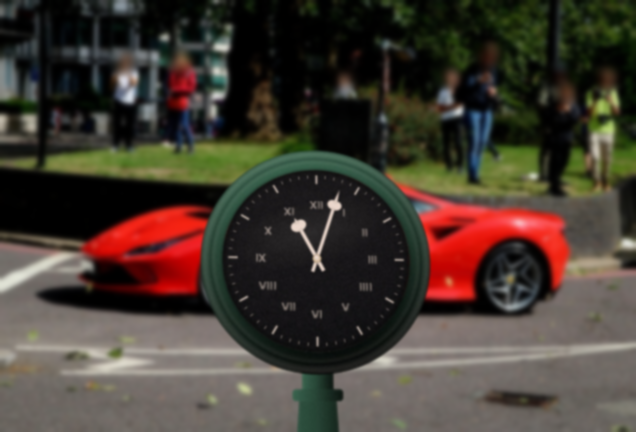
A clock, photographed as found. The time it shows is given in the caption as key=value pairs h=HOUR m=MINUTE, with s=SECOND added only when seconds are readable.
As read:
h=11 m=3
